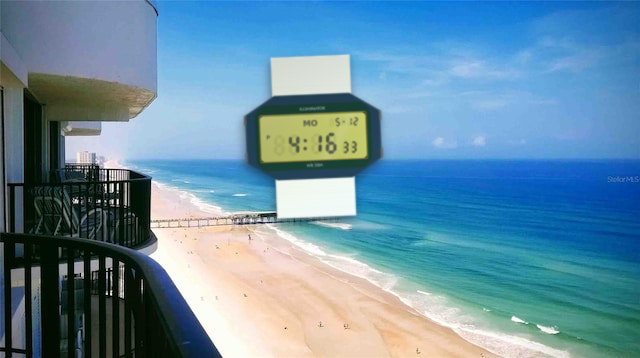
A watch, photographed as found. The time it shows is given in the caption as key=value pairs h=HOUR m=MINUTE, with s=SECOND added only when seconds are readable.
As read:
h=4 m=16 s=33
